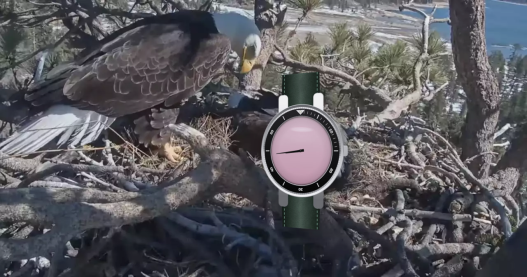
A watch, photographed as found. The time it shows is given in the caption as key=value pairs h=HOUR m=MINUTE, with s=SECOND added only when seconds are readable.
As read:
h=8 m=44
